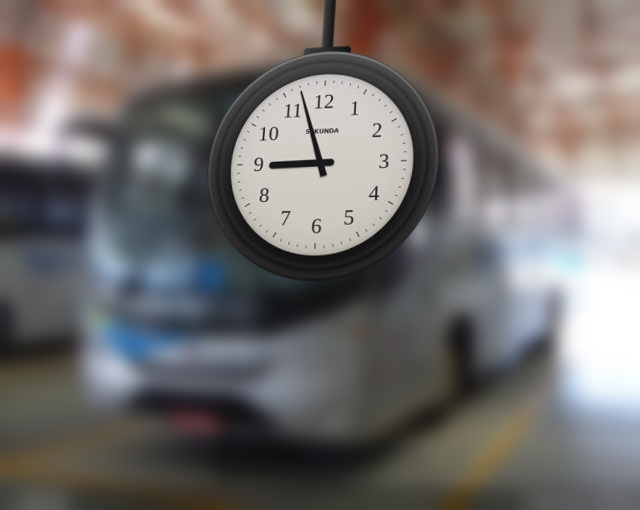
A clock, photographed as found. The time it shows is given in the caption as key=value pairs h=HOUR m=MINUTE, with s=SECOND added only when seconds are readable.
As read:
h=8 m=57
